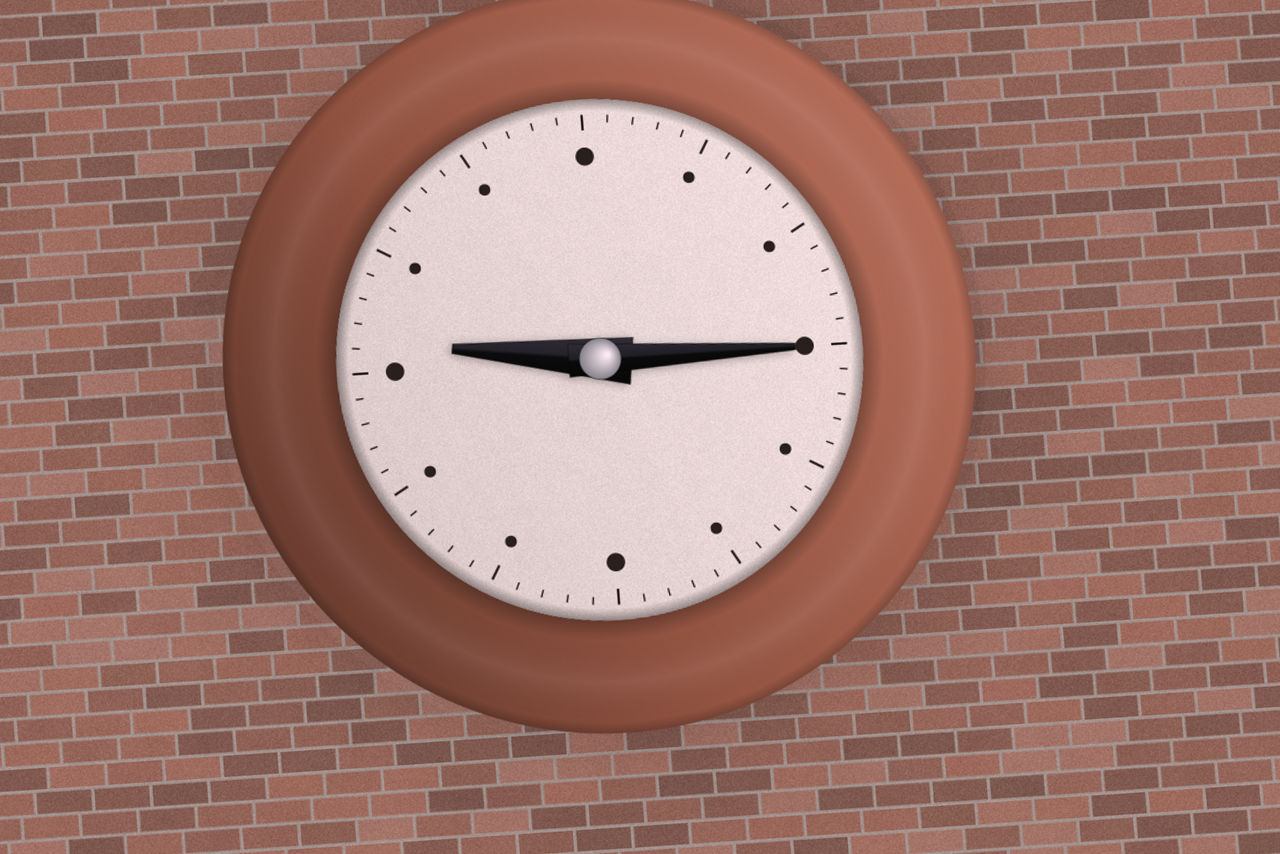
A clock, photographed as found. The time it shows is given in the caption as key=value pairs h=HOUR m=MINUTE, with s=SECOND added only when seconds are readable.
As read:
h=9 m=15
